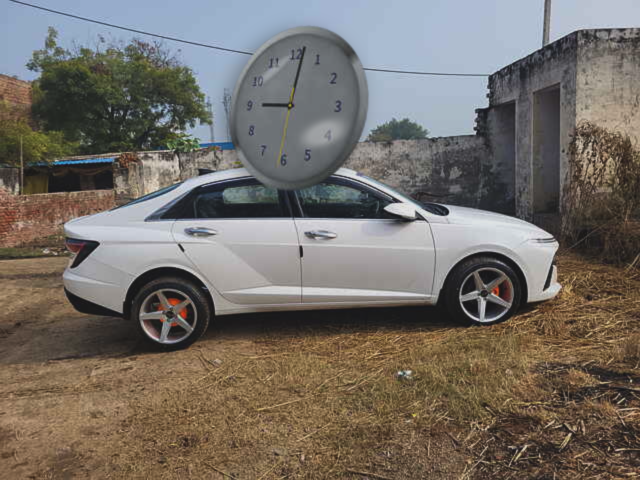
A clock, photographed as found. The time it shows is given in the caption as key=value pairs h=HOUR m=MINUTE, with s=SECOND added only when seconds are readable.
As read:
h=9 m=1 s=31
